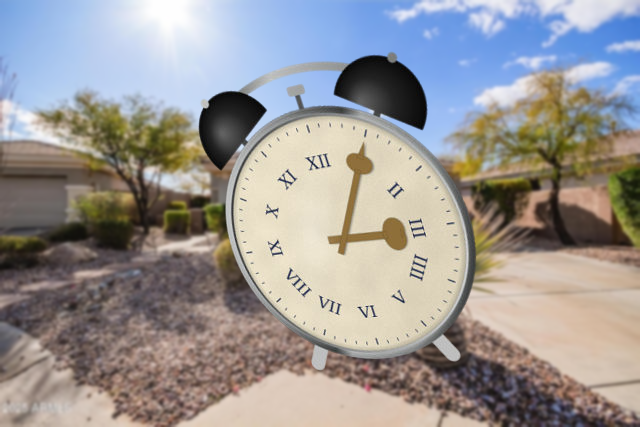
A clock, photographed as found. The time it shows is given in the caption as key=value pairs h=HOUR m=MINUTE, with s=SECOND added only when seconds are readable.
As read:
h=3 m=5
